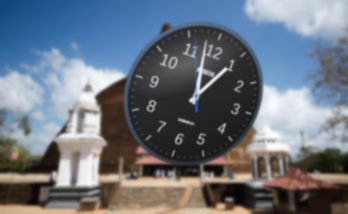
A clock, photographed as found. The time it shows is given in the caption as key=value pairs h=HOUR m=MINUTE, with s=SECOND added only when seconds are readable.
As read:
h=12 m=57 s=56
